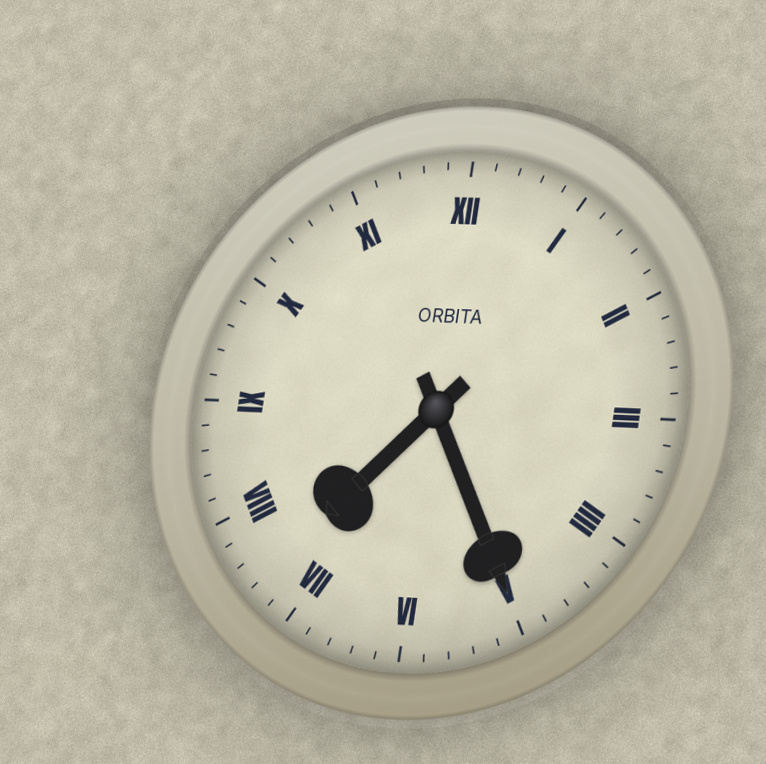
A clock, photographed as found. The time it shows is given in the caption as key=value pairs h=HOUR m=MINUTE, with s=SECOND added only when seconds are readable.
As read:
h=7 m=25
